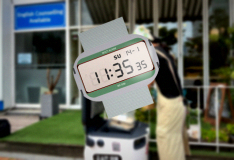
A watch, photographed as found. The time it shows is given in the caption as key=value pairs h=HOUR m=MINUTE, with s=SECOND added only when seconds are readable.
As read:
h=11 m=35 s=35
